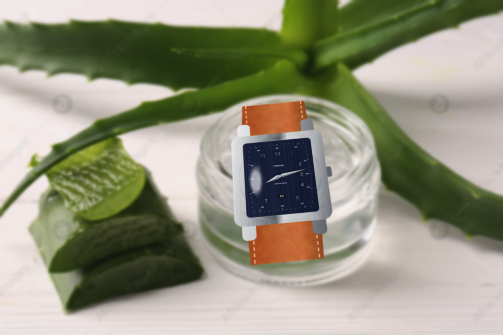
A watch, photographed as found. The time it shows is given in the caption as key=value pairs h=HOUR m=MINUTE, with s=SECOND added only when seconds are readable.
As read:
h=8 m=13
